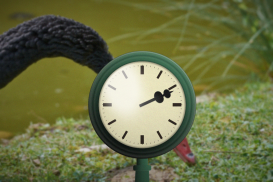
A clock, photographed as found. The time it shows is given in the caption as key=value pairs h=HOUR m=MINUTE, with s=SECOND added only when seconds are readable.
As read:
h=2 m=11
